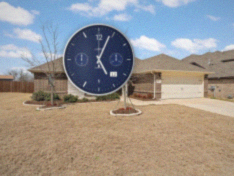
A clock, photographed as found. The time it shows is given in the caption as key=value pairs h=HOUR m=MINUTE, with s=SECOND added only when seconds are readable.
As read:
h=5 m=4
